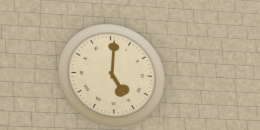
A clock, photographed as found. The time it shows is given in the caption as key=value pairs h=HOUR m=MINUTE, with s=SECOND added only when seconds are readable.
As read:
h=5 m=1
